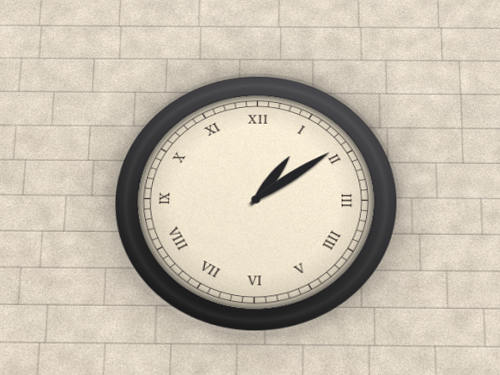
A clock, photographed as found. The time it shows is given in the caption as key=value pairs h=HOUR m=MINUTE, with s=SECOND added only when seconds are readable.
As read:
h=1 m=9
